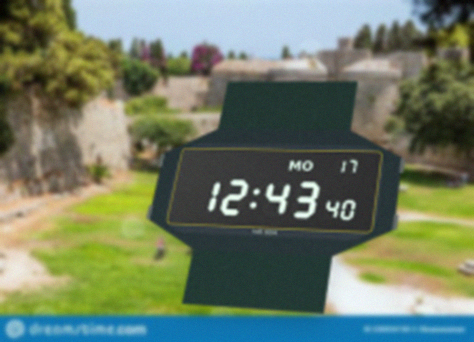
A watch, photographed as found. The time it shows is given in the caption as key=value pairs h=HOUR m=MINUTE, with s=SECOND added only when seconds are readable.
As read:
h=12 m=43 s=40
